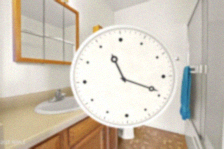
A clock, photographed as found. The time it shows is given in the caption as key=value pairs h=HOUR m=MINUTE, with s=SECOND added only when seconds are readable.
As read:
h=11 m=19
